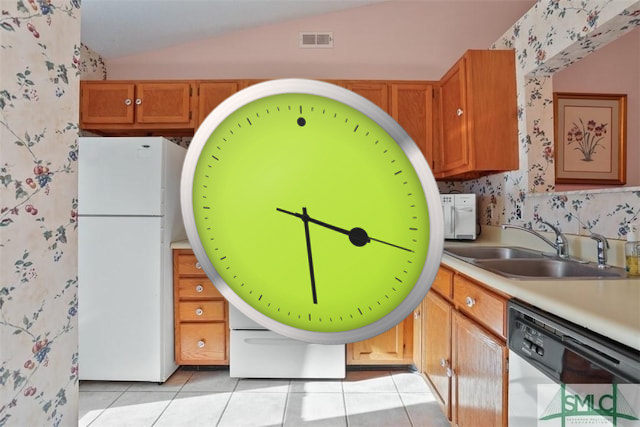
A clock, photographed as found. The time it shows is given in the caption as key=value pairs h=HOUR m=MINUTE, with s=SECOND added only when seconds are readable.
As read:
h=3 m=29 s=17
